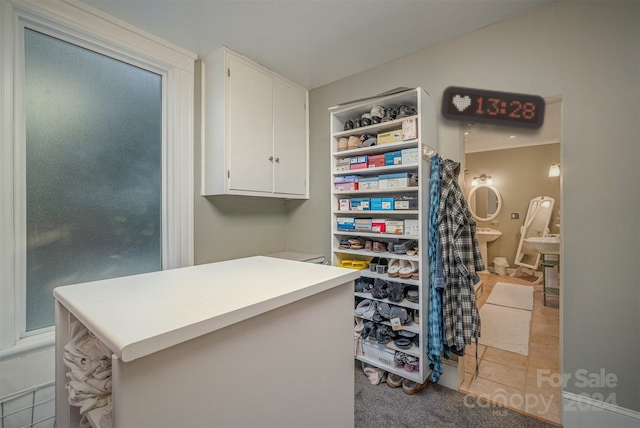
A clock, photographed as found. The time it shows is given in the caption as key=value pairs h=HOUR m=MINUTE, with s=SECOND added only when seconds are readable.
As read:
h=13 m=28
